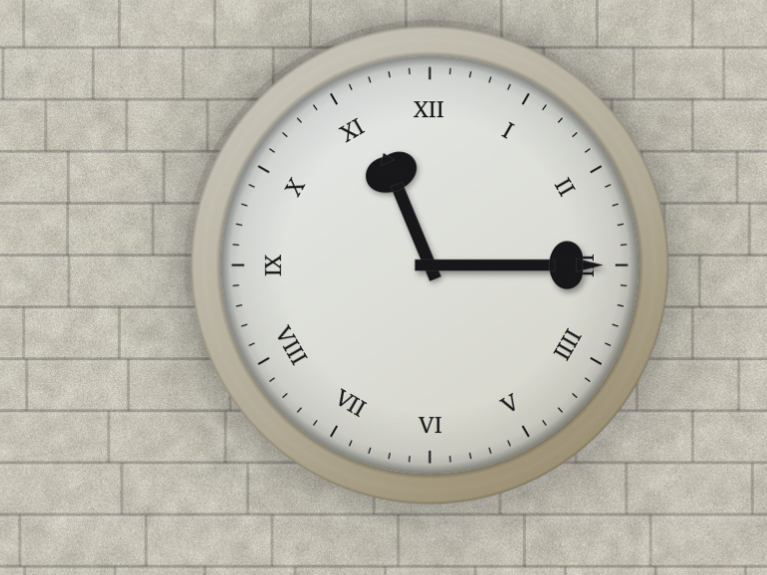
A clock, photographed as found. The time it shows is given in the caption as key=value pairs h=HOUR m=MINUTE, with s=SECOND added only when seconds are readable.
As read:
h=11 m=15
